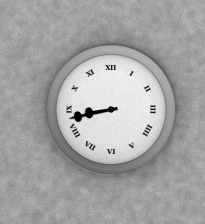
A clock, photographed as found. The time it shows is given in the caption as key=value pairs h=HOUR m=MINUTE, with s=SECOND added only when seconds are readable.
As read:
h=8 m=43
